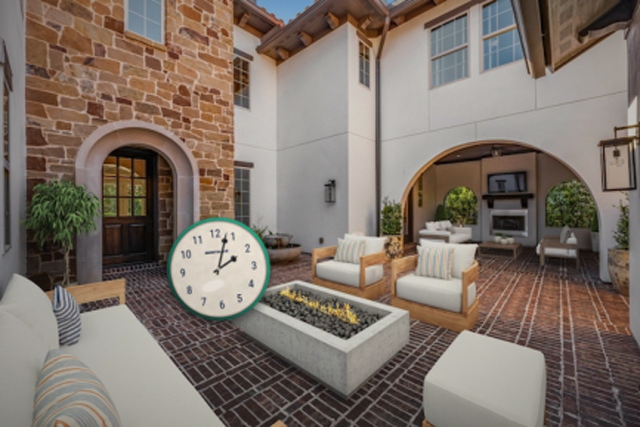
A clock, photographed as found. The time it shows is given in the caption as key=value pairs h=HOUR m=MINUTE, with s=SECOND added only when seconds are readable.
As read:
h=2 m=3
